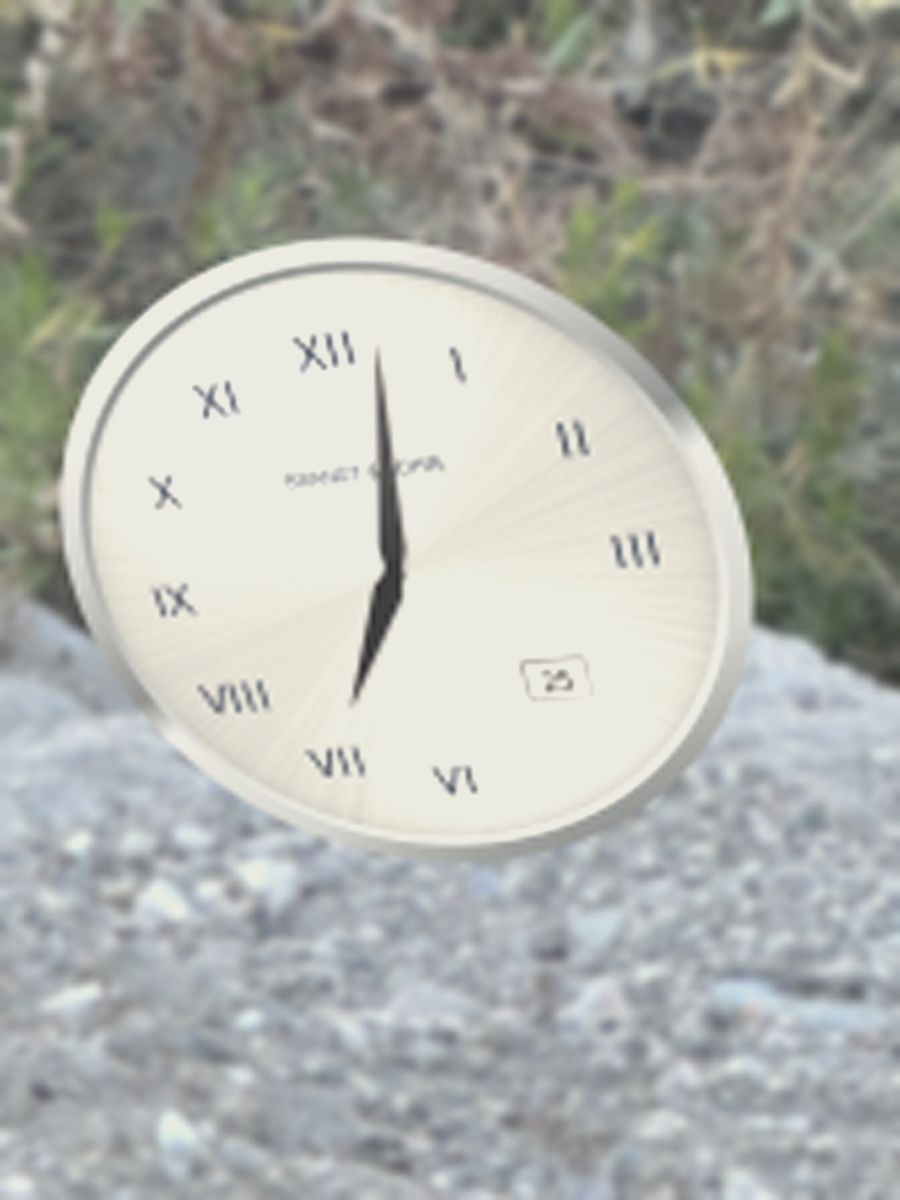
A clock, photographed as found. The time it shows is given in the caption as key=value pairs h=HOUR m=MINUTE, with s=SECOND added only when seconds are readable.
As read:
h=7 m=2
